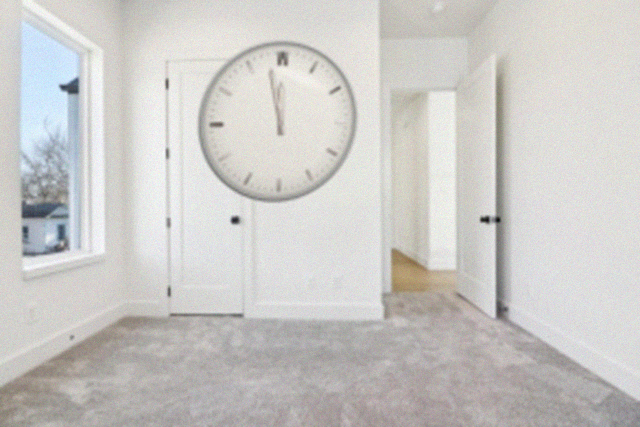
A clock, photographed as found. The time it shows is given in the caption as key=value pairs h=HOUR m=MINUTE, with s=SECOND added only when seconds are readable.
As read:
h=11 m=58
